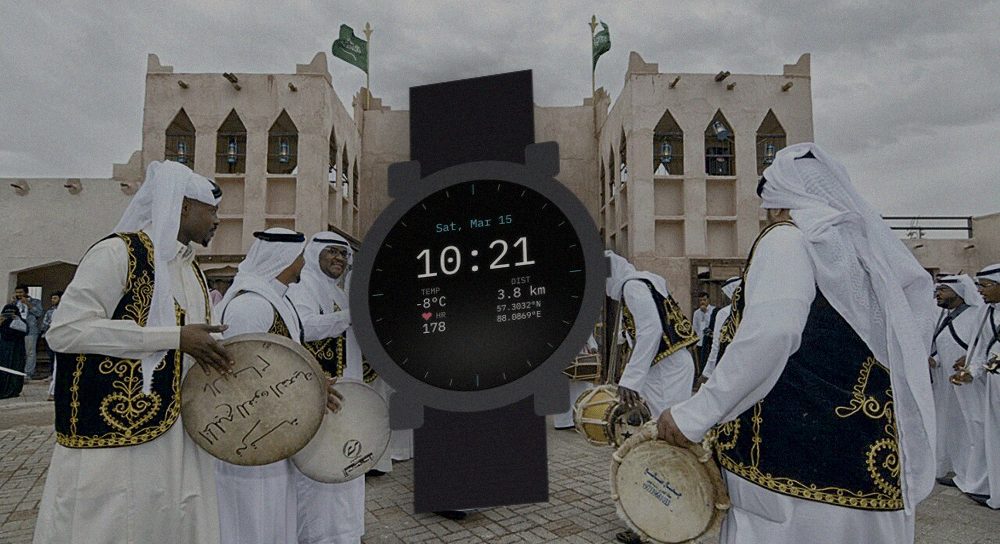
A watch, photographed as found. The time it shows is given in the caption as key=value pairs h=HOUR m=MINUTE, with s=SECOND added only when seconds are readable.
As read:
h=10 m=21
